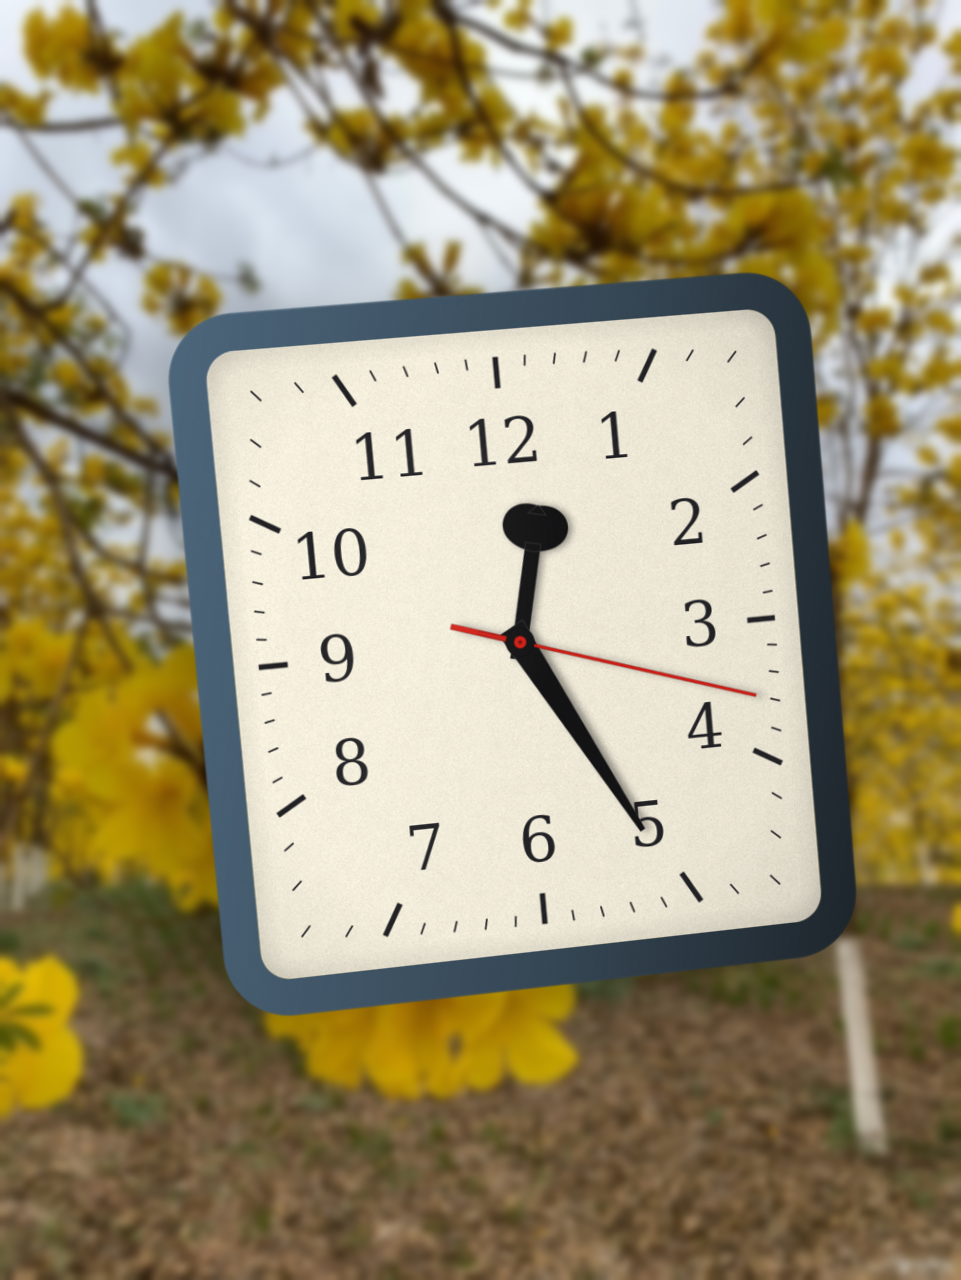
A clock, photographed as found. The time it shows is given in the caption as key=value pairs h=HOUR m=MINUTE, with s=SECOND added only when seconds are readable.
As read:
h=12 m=25 s=18
